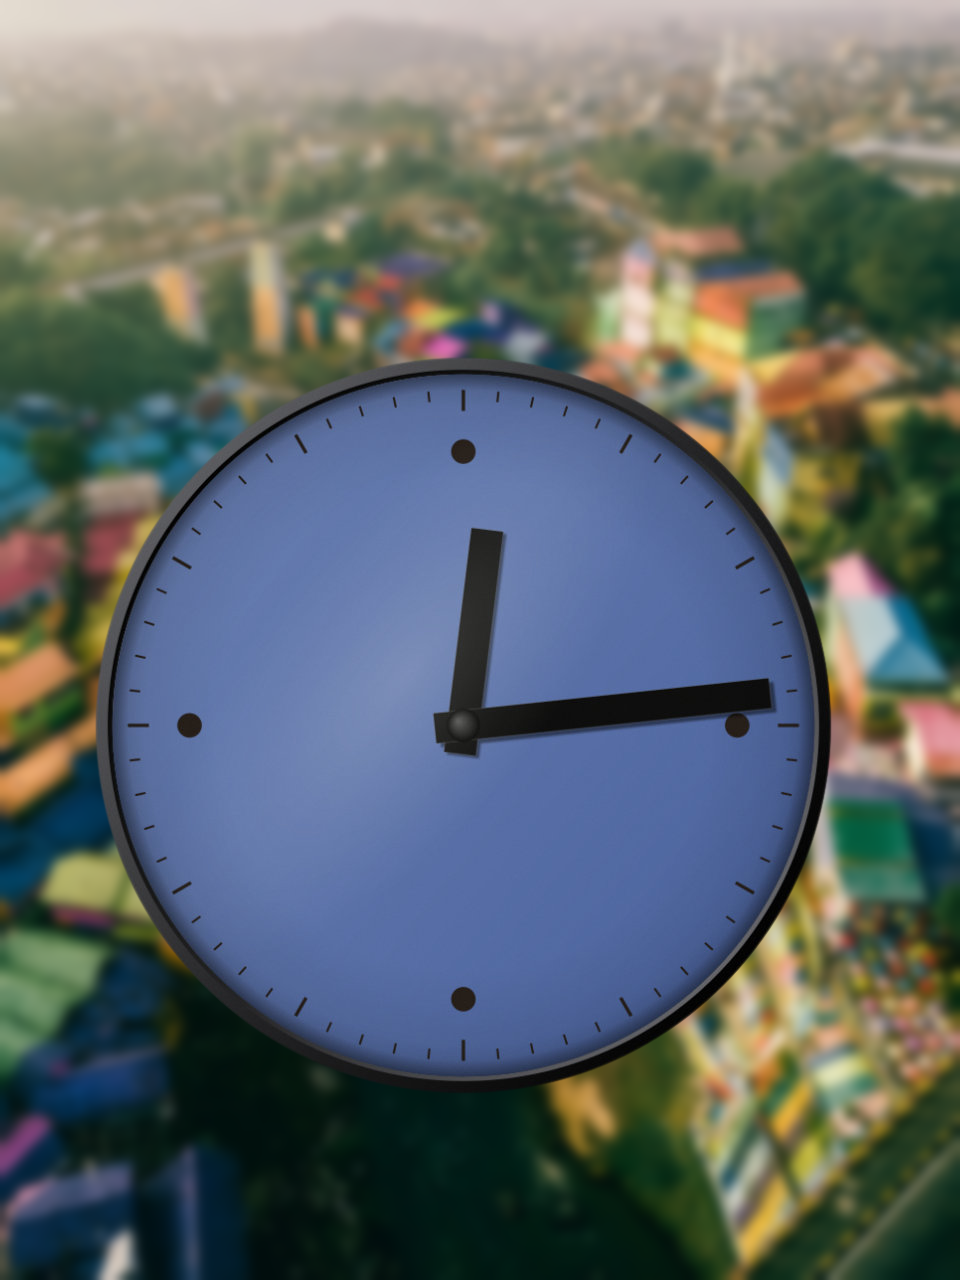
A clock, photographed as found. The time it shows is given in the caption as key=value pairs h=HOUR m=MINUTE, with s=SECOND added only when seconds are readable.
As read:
h=12 m=14
